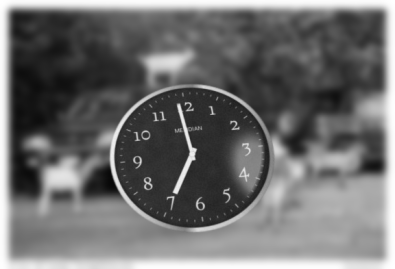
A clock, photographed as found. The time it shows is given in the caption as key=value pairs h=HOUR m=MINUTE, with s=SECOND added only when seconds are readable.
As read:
h=6 m=59
